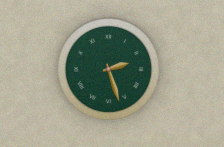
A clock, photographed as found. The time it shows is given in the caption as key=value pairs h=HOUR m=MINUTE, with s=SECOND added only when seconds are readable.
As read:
h=2 m=27
